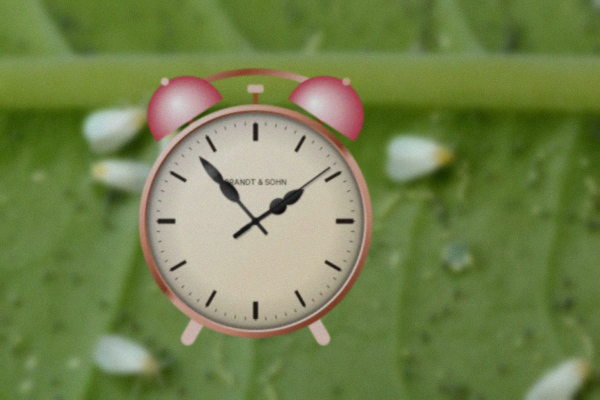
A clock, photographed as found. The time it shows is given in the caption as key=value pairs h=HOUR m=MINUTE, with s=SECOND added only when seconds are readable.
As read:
h=1 m=53 s=9
